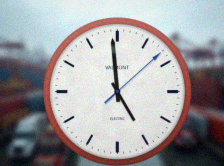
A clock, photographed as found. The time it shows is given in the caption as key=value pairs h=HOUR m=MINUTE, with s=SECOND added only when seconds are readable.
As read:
h=4 m=59 s=8
